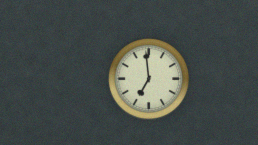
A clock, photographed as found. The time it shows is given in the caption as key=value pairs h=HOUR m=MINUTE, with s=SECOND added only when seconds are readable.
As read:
h=6 m=59
